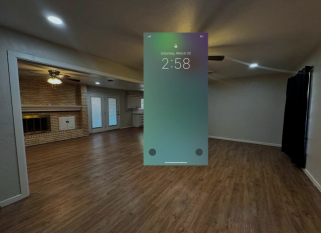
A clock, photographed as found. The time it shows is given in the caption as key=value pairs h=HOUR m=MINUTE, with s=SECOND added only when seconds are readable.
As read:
h=2 m=58
